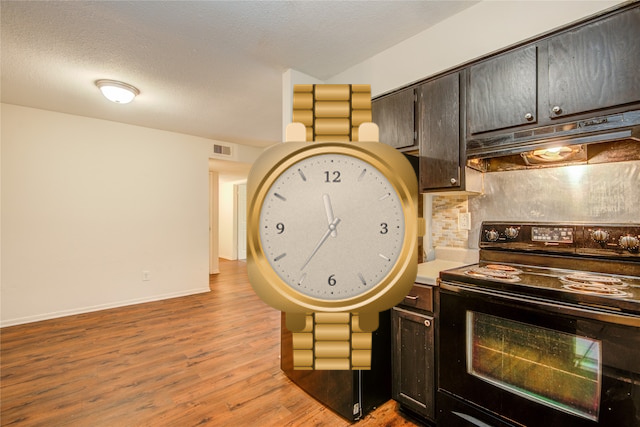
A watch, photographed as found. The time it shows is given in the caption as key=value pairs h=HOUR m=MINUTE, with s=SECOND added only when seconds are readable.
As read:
h=11 m=36
